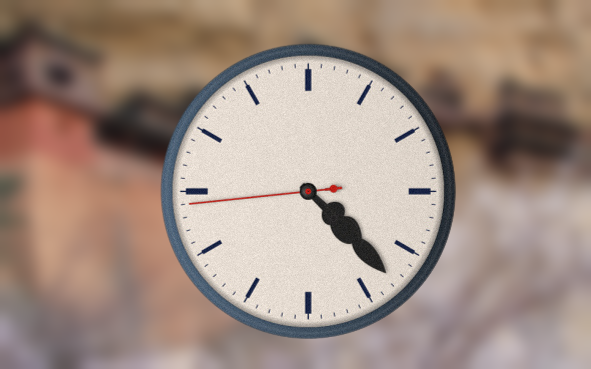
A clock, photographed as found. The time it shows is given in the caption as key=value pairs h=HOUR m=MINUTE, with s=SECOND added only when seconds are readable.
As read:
h=4 m=22 s=44
